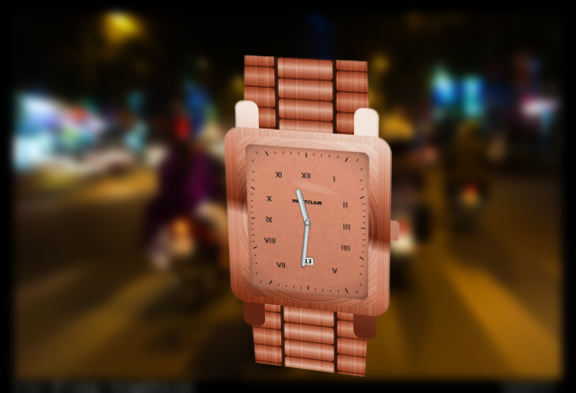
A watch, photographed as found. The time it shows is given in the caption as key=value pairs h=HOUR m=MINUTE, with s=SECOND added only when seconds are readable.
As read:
h=11 m=31
